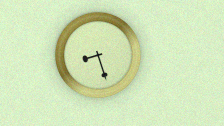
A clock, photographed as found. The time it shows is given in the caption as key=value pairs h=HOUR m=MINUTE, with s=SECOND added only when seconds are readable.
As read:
h=8 m=27
